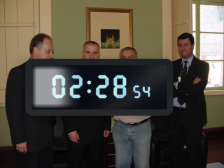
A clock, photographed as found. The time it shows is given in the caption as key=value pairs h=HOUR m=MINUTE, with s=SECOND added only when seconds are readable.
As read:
h=2 m=28 s=54
